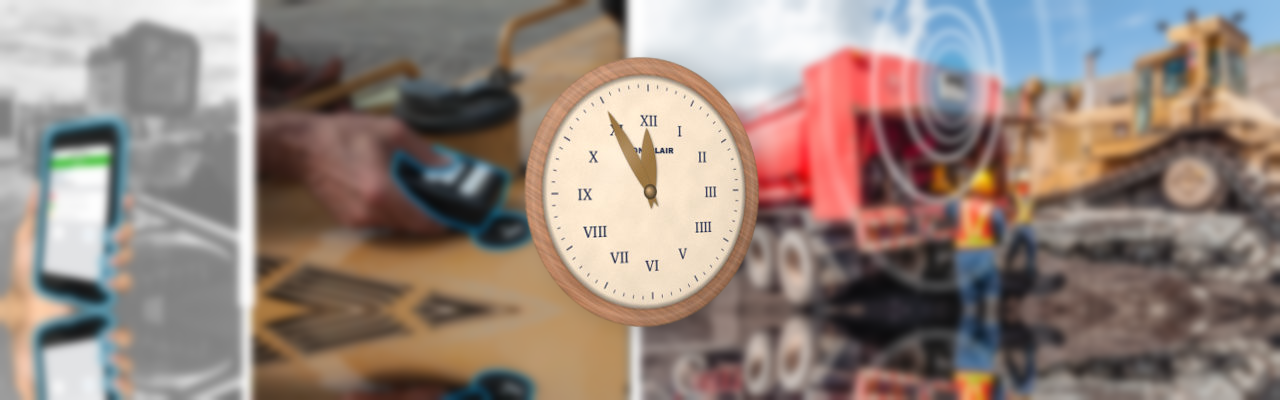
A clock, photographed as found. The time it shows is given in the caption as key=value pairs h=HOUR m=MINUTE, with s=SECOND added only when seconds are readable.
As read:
h=11 m=55
